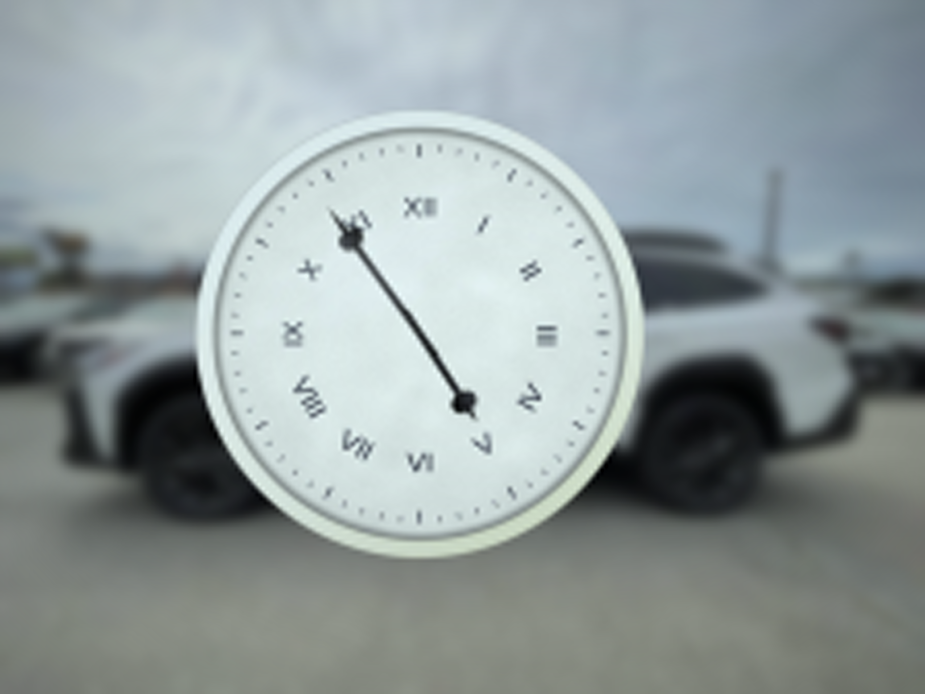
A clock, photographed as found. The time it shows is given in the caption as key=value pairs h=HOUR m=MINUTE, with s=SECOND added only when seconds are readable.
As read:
h=4 m=54
